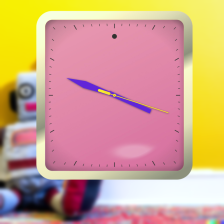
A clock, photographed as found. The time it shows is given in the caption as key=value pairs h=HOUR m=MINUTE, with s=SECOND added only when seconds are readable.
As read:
h=3 m=48 s=18
